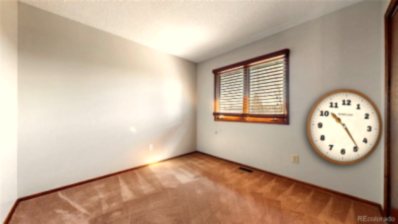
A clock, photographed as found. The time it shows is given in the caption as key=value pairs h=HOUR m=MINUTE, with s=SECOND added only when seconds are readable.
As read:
h=10 m=24
